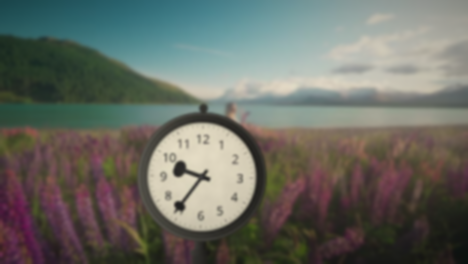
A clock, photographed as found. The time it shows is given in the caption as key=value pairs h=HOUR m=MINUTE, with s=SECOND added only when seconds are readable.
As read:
h=9 m=36
